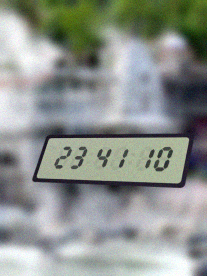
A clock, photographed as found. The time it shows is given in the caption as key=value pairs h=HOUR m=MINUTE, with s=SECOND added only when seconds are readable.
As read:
h=23 m=41 s=10
